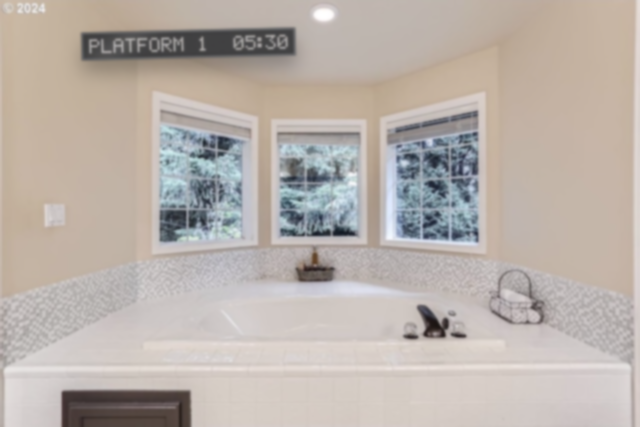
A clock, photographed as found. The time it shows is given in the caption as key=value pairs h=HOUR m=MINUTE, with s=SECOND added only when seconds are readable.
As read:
h=5 m=30
